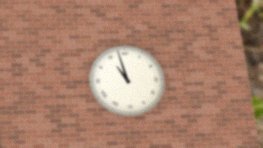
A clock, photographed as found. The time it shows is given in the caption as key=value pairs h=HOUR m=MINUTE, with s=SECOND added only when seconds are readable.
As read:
h=10 m=58
